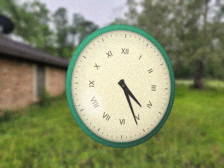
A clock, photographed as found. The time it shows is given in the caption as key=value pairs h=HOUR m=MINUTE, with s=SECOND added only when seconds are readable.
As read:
h=4 m=26
